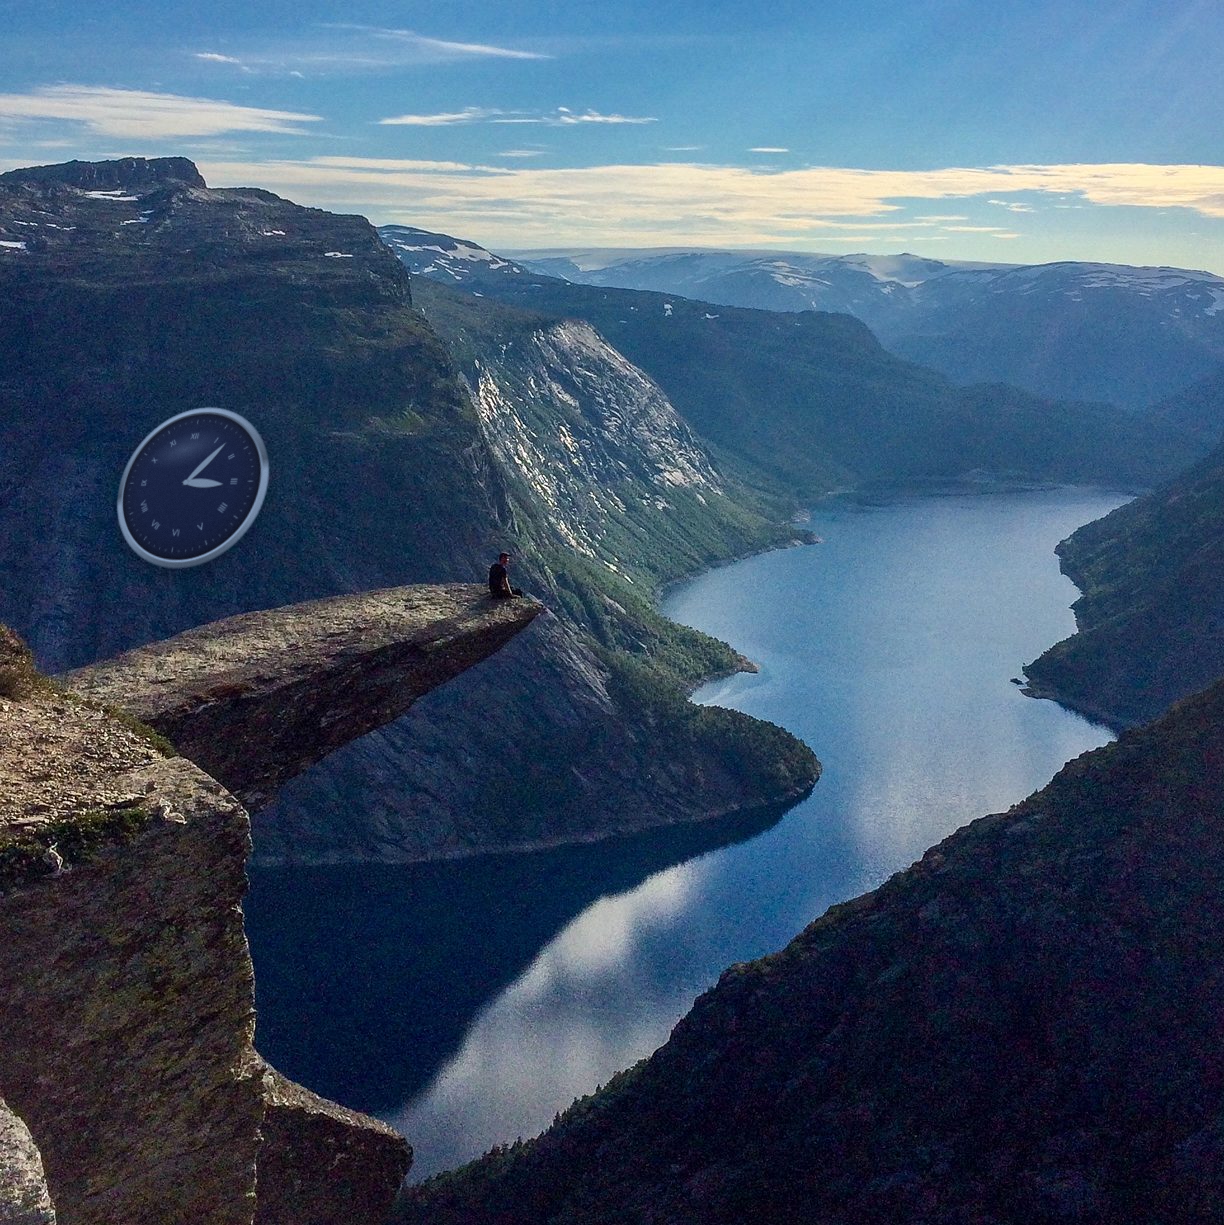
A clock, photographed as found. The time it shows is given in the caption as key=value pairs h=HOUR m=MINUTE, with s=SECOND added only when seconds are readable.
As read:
h=3 m=7
